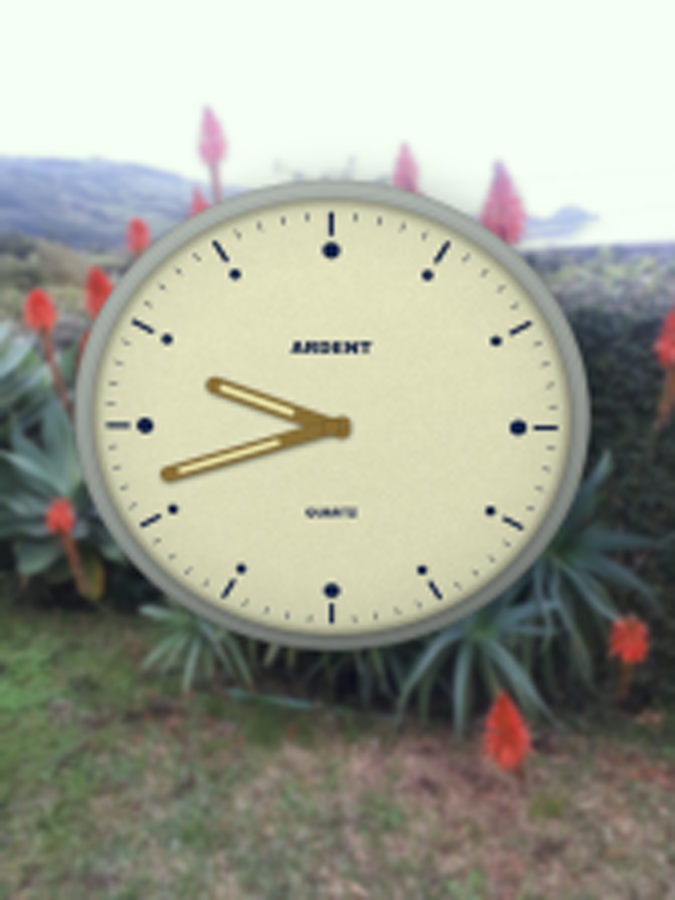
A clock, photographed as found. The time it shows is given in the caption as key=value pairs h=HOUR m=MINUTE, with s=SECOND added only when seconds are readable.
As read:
h=9 m=42
